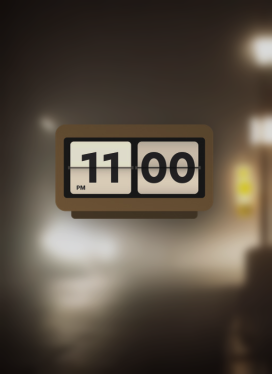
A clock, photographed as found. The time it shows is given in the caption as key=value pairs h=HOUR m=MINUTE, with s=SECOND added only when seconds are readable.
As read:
h=11 m=0
